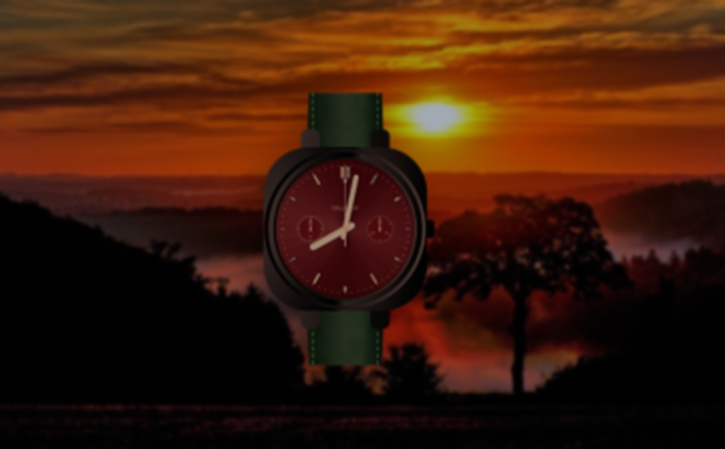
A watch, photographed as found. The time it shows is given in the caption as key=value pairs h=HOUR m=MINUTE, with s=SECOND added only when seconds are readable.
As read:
h=8 m=2
